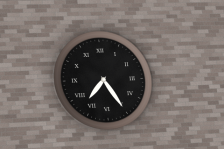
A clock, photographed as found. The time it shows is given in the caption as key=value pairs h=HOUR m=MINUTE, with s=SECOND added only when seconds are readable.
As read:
h=7 m=25
